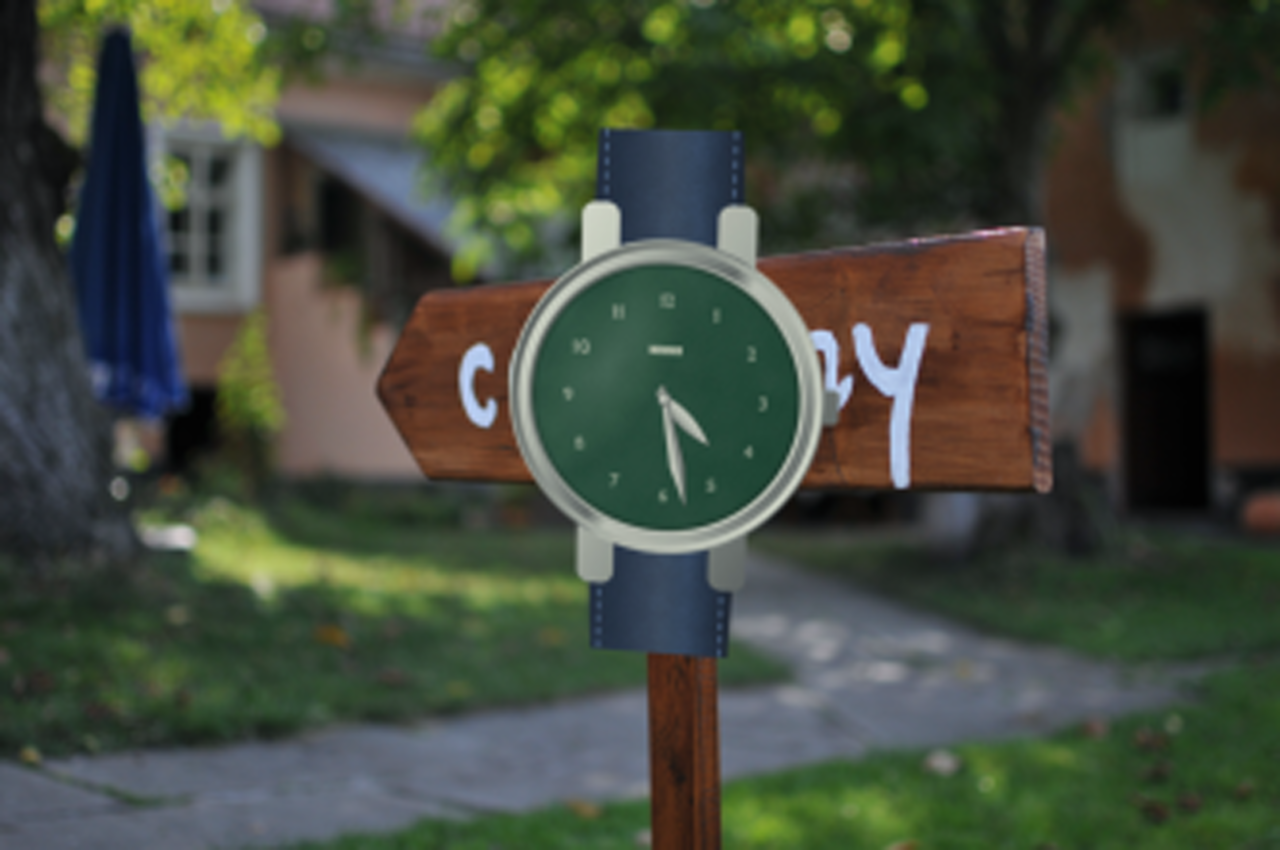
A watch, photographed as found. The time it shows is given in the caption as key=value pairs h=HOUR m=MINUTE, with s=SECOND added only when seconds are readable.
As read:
h=4 m=28
